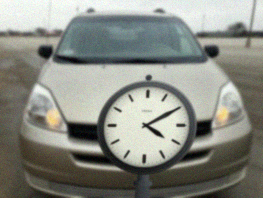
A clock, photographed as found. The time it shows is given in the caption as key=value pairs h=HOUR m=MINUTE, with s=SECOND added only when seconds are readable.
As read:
h=4 m=10
